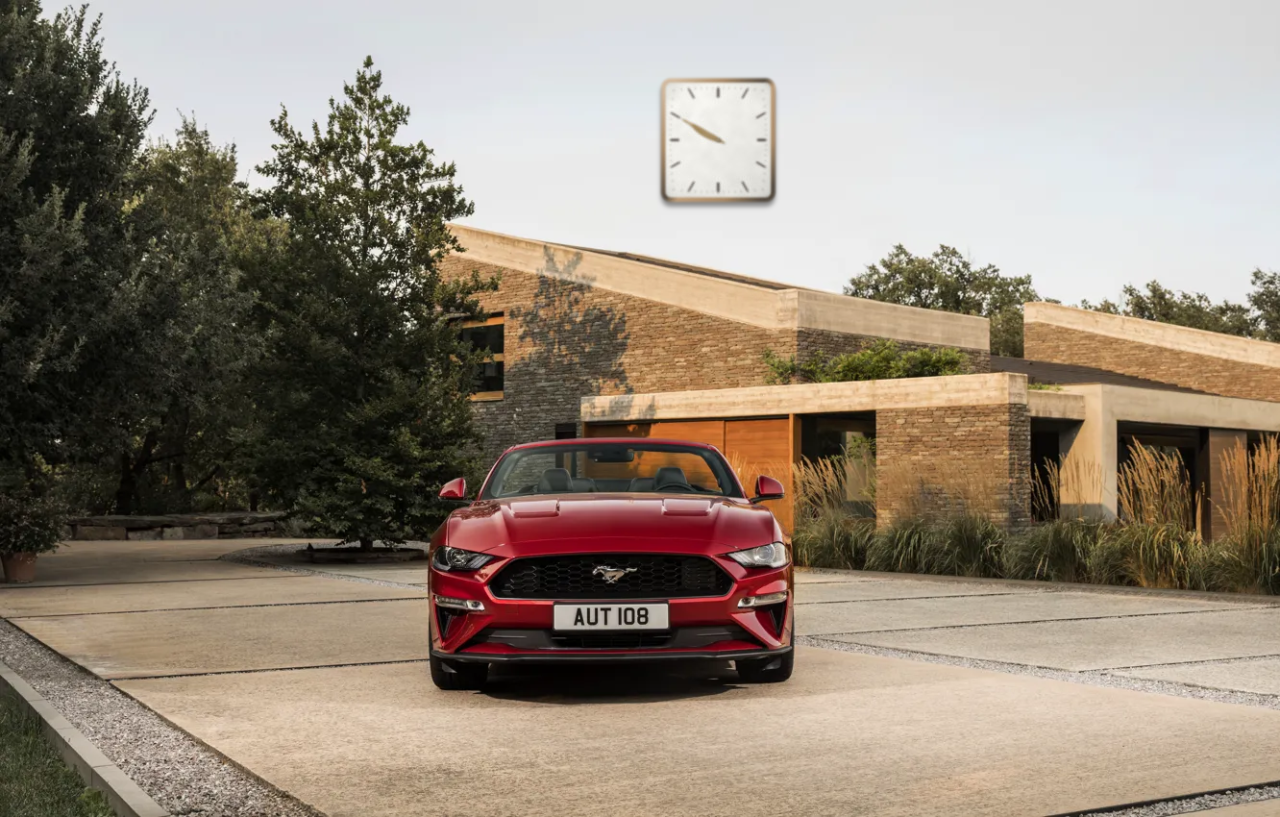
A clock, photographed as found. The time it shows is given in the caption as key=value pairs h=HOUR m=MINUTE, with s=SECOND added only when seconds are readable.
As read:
h=9 m=50
